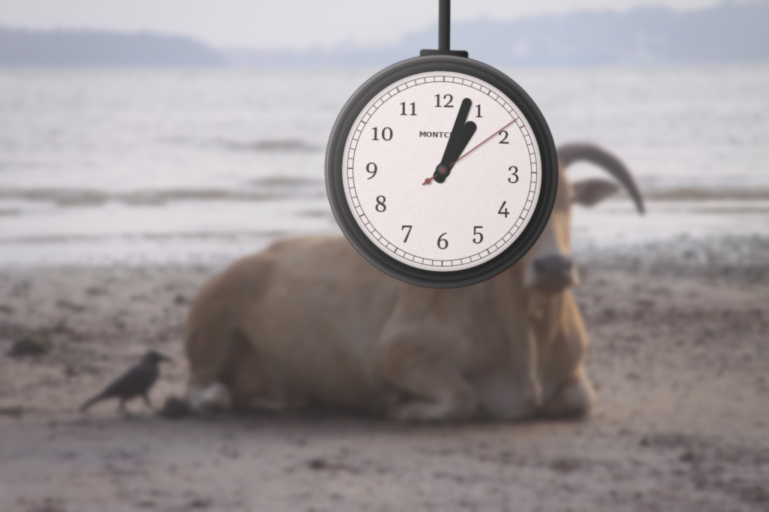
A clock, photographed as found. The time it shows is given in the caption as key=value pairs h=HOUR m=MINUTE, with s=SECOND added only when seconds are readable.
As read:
h=1 m=3 s=9
